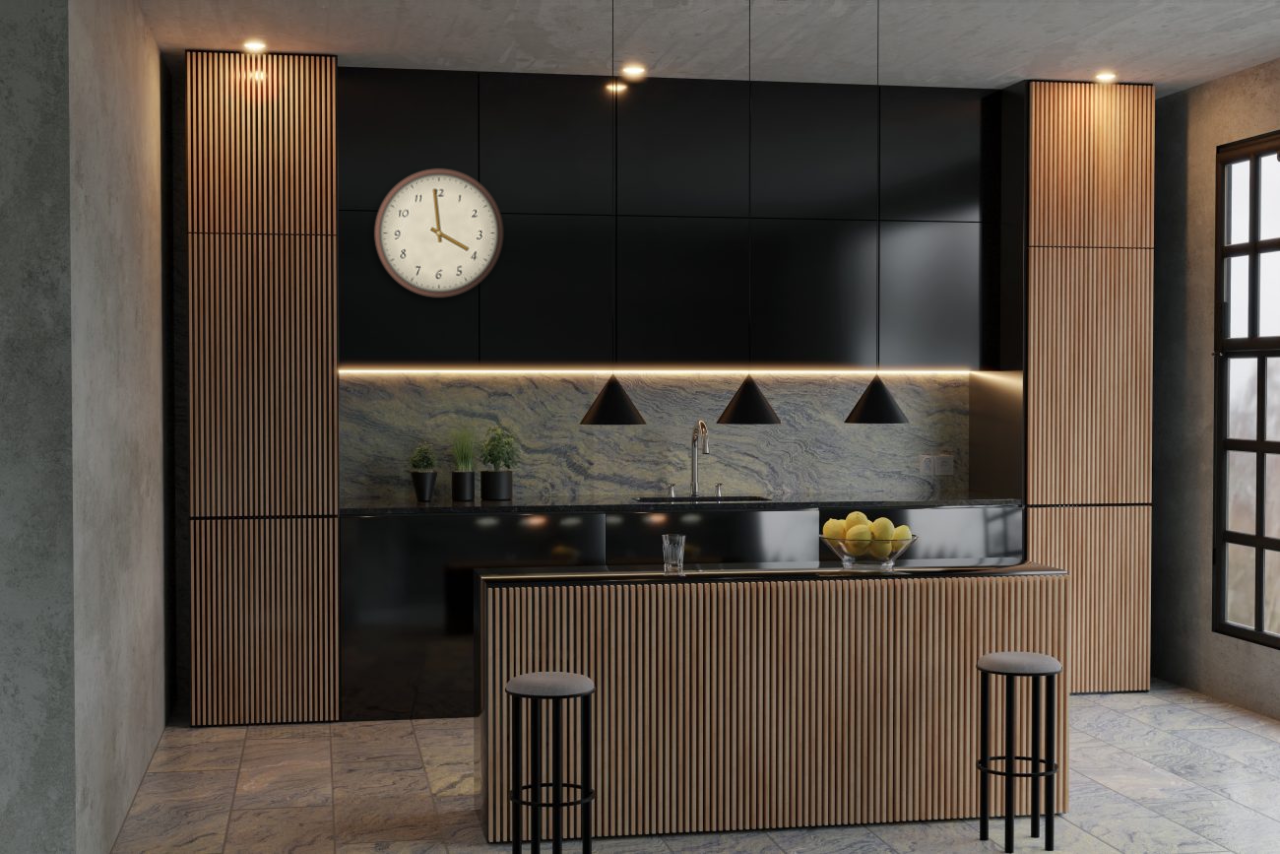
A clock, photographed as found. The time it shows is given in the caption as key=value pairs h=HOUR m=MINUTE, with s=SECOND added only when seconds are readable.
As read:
h=3 m=59
